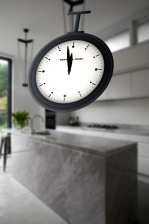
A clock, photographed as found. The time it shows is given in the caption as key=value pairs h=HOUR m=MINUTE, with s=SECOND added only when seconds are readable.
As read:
h=11 m=58
